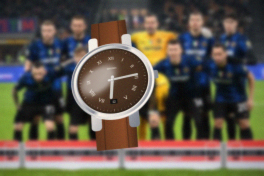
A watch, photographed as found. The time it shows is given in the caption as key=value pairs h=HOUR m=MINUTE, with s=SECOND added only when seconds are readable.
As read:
h=6 m=14
